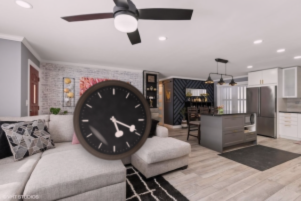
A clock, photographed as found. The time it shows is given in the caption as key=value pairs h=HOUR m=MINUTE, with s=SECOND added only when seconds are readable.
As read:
h=5 m=19
